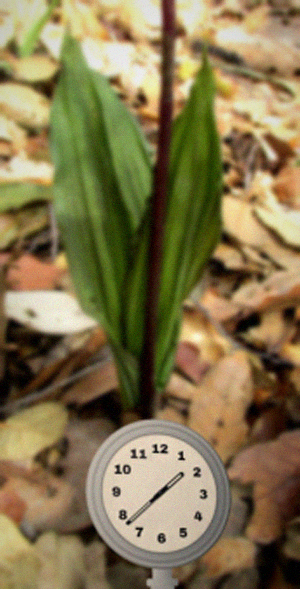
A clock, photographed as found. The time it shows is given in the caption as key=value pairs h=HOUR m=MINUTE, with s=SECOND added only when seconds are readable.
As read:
h=1 m=38
